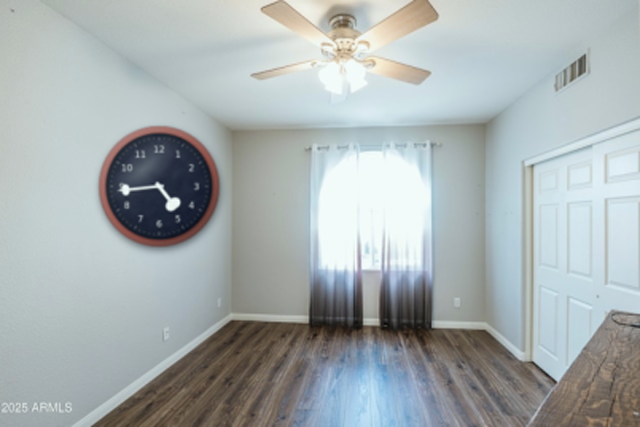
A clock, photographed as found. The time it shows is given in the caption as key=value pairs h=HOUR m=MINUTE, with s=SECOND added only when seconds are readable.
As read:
h=4 m=44
